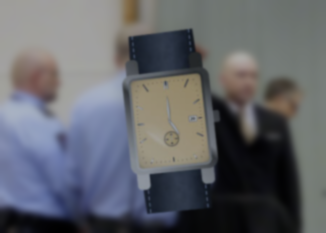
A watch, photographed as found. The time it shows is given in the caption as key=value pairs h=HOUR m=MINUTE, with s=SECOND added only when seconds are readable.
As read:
h=5 m=0
